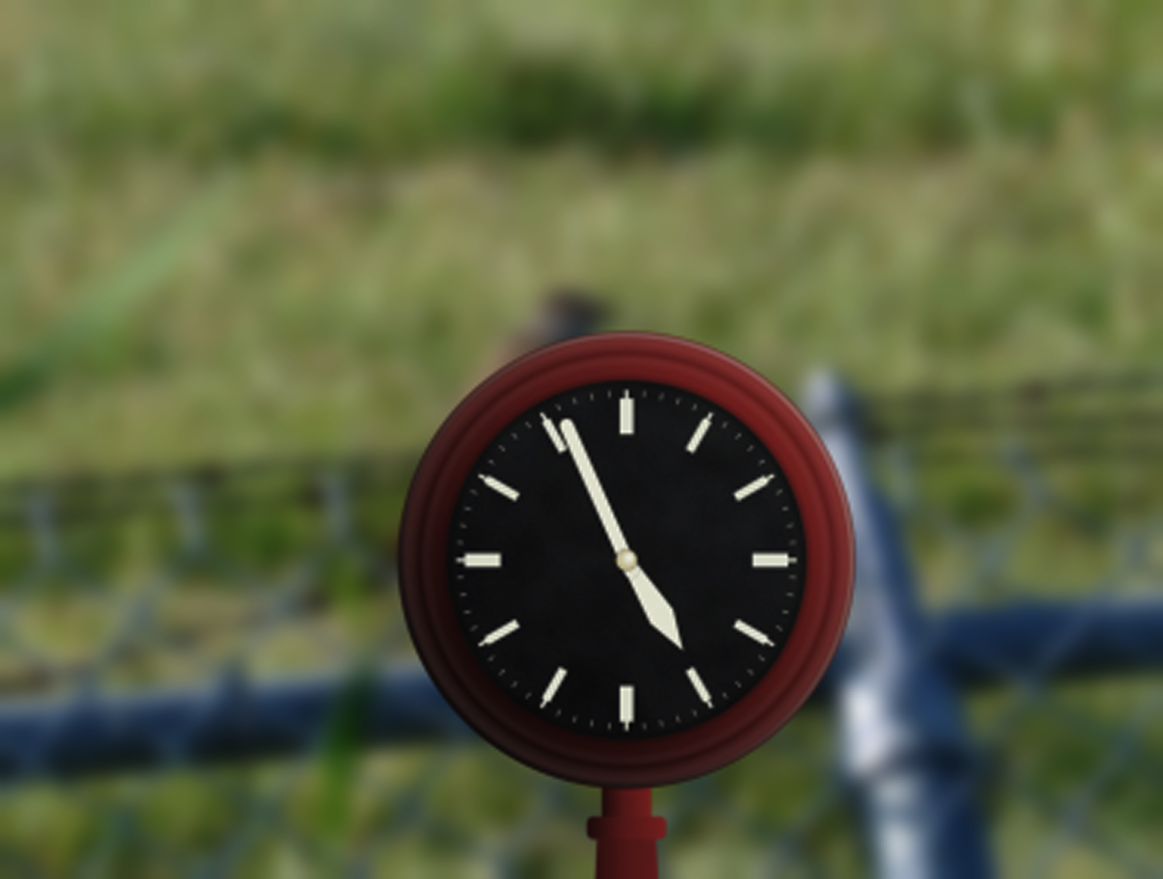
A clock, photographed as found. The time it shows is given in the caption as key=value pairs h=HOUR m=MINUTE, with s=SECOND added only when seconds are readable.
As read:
h=4 m=56
